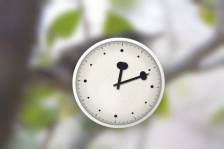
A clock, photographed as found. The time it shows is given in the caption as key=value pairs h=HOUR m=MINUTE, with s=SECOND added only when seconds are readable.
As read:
h=12 m=11
